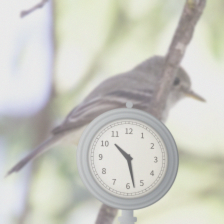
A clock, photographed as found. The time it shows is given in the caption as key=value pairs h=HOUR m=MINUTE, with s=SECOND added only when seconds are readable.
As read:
h=10 m=28
